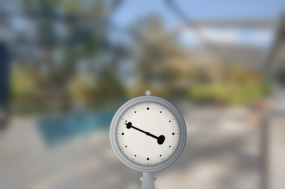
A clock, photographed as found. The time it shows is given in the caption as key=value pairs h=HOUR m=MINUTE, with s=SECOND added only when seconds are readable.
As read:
h=3 m=49
